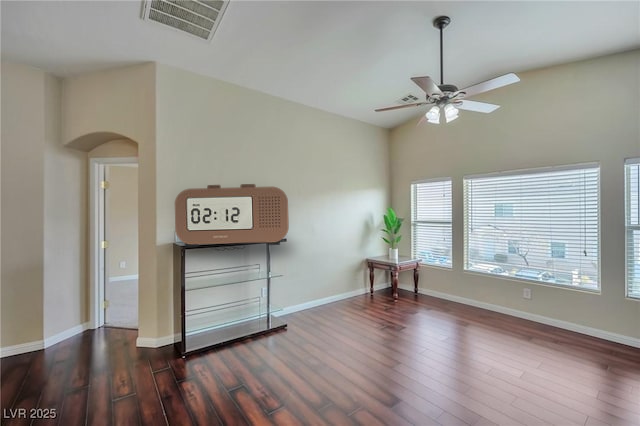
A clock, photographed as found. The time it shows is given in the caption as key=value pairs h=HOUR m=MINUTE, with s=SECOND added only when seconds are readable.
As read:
h=2 m=12
